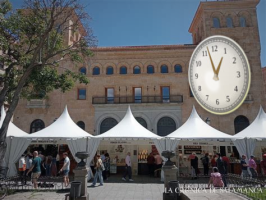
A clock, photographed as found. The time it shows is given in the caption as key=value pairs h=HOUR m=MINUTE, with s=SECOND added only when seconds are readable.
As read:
h=12 m=57
